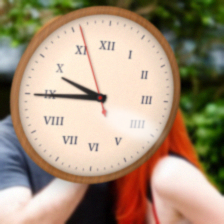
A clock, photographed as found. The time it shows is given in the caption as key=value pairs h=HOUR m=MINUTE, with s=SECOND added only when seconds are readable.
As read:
h=9 m=44 s=56
